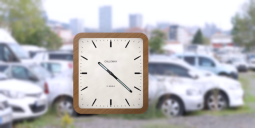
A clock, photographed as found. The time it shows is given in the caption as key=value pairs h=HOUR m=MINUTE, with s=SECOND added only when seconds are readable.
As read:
h=10 m=22
